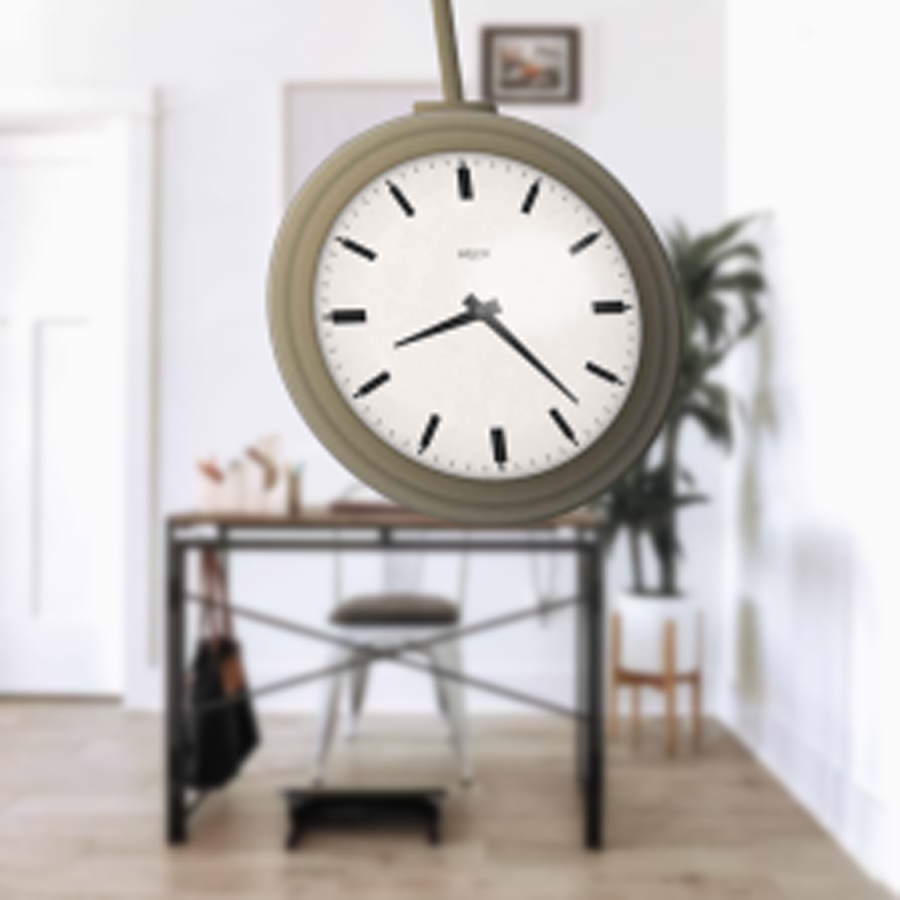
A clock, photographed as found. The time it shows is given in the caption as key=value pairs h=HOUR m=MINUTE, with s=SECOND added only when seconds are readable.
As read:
h=8 m=23
